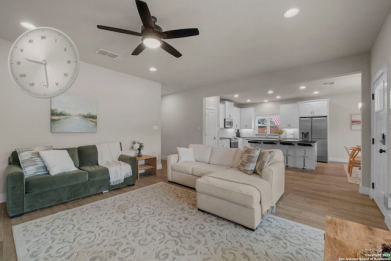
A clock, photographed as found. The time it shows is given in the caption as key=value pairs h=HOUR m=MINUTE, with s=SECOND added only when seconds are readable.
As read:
h=9 m=29
